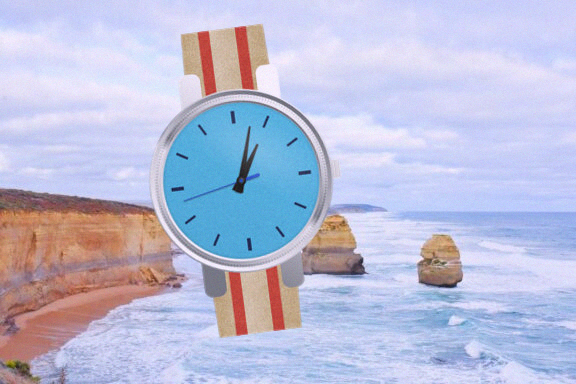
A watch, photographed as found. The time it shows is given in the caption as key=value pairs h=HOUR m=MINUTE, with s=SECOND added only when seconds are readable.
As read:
h=1 m=2 s=43
